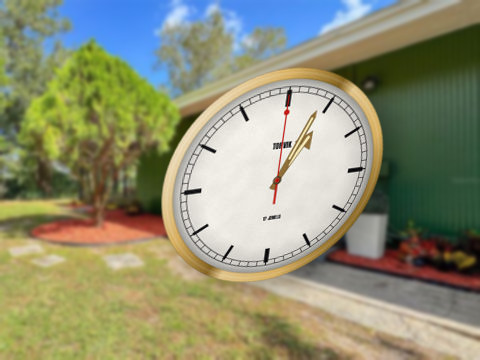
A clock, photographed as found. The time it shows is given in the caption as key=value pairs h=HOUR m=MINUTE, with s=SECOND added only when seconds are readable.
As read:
h=1 m=4 s=0
